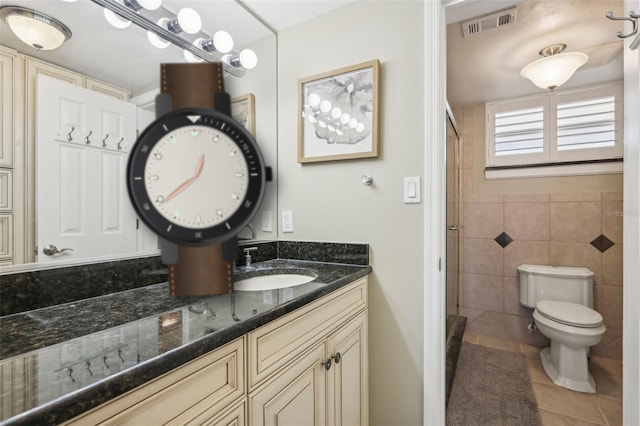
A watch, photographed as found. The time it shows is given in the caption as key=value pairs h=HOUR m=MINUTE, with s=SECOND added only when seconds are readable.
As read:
h=12 m=39
